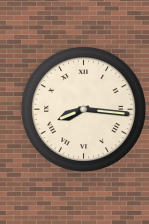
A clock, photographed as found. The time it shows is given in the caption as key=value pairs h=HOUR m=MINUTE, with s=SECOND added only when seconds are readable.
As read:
h=8 m=16
